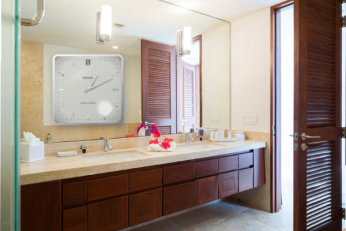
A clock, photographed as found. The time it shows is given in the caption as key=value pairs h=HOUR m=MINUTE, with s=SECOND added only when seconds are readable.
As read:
h=1 m=11
